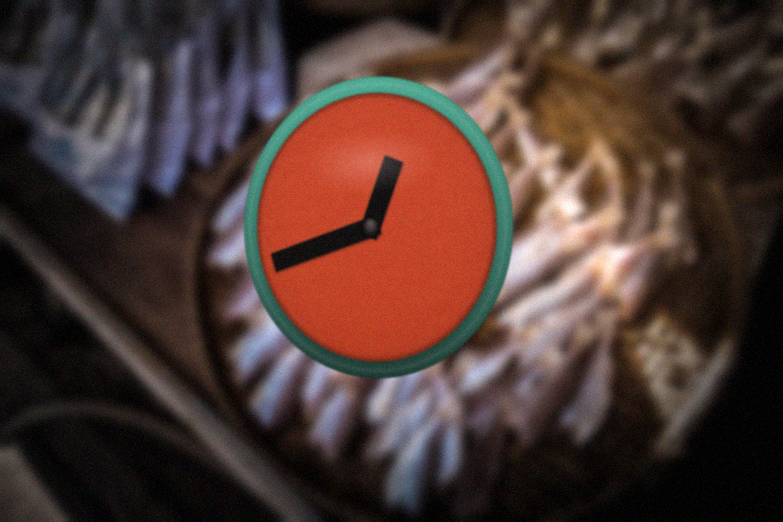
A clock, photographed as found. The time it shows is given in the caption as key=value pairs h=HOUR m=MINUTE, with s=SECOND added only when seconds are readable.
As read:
h=12 m=42
